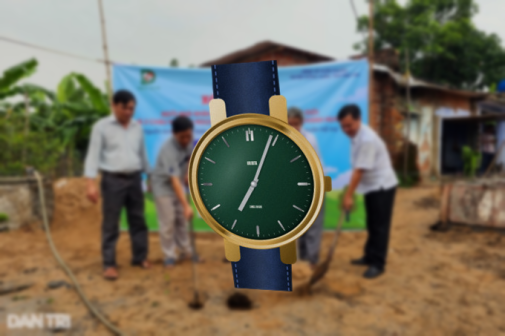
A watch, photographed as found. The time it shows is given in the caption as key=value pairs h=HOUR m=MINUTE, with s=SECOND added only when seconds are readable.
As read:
h=7 m=4
